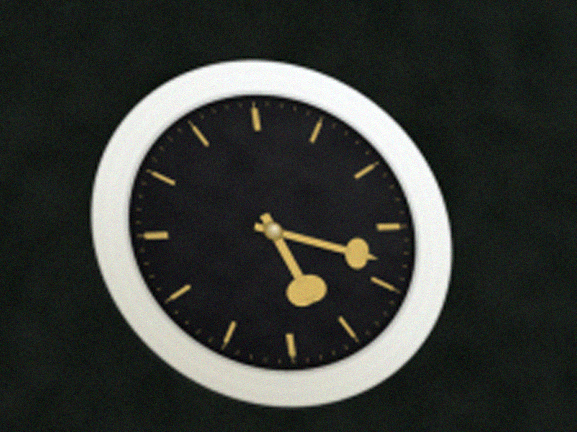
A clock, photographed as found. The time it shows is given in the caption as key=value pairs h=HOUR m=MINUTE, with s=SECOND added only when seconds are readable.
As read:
h=5 m=18
